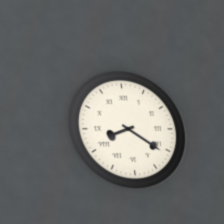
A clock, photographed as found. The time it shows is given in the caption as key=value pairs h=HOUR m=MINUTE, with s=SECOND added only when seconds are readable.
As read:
h=8 m=21
